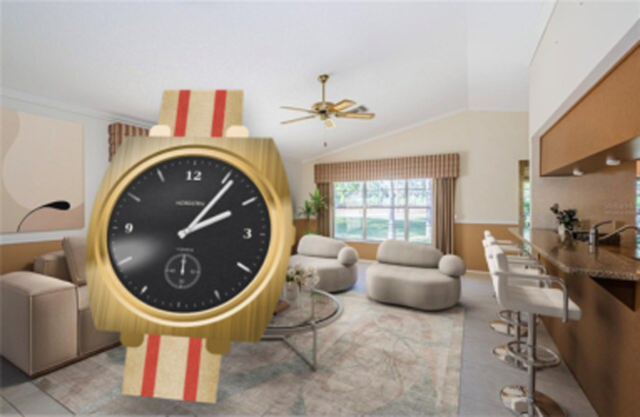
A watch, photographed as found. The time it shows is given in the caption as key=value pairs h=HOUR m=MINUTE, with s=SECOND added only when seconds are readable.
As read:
h=2 m=6
